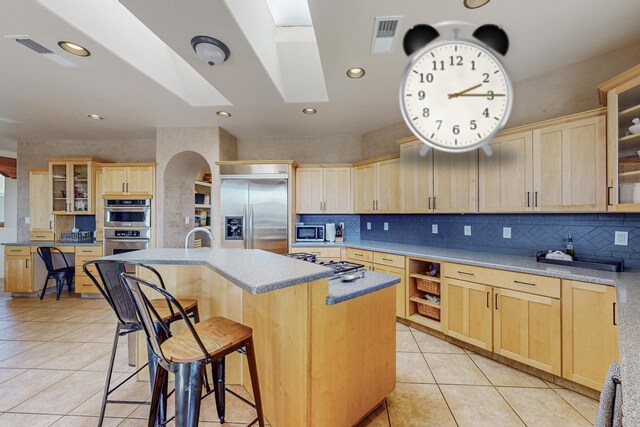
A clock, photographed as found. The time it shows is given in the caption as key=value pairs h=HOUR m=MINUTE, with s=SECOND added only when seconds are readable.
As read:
h=2 m=15
